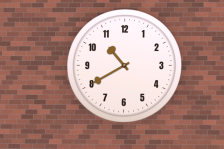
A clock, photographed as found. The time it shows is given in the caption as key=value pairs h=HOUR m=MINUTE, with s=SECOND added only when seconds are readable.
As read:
h=10 m=40
